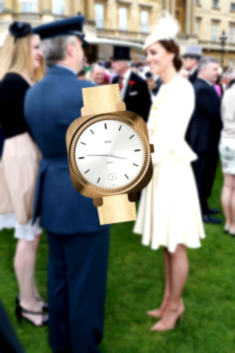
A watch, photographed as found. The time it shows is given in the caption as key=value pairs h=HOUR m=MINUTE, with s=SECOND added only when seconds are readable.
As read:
h=3 m=46
